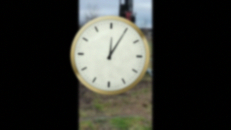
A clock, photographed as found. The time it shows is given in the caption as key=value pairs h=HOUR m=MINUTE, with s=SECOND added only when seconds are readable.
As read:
h=12 m=5
